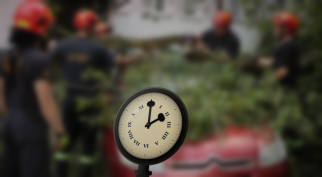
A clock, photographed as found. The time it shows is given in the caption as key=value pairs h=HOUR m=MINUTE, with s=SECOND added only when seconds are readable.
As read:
h=2 m=0
